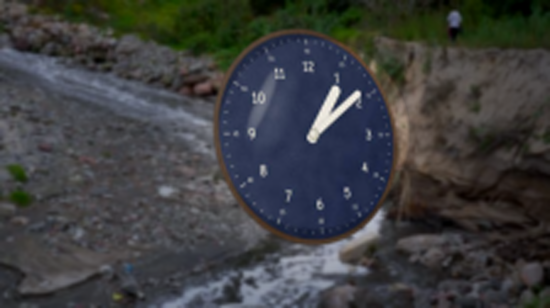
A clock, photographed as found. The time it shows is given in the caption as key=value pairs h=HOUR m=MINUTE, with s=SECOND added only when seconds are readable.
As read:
h=1 m=9
